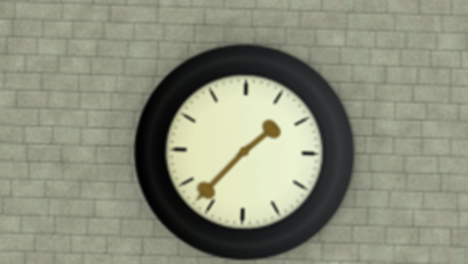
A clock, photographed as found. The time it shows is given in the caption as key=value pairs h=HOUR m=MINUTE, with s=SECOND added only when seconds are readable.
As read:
h=1 m=37
